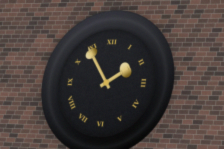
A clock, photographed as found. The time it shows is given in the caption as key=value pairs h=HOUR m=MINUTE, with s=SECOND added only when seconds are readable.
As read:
h=1 m=54
